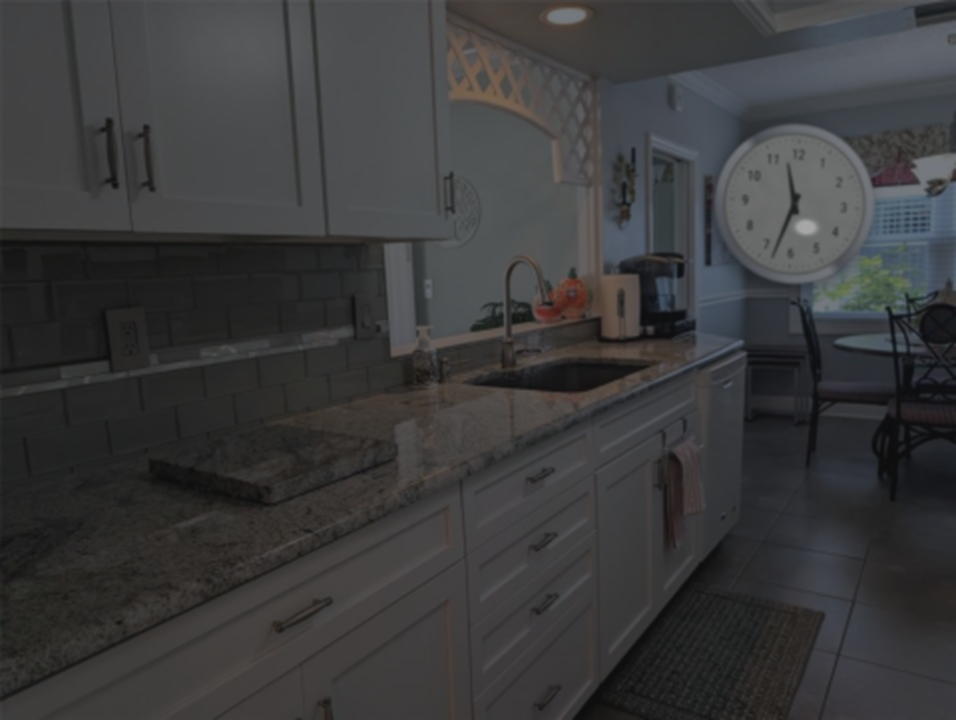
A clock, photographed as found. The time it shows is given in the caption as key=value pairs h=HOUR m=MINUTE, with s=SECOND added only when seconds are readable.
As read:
h=11 m=33
